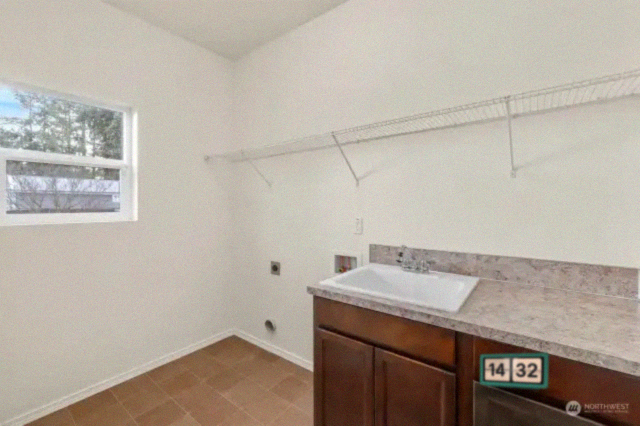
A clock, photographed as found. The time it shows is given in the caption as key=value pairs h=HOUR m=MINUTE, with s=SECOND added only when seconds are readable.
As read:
h=14 m=32
